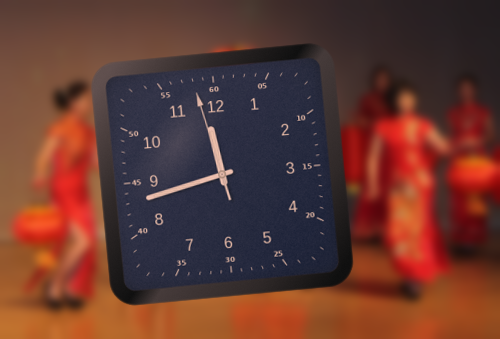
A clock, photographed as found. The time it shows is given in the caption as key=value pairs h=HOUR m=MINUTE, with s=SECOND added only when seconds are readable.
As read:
h=11 m=42 s=58
